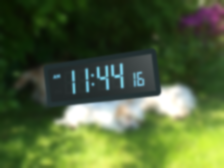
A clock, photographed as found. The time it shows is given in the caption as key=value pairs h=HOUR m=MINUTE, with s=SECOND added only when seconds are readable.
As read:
h=11 m=44 s=16
